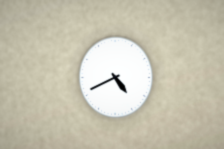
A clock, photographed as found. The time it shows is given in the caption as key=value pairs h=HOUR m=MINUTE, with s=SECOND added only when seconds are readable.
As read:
h=4 m=41
